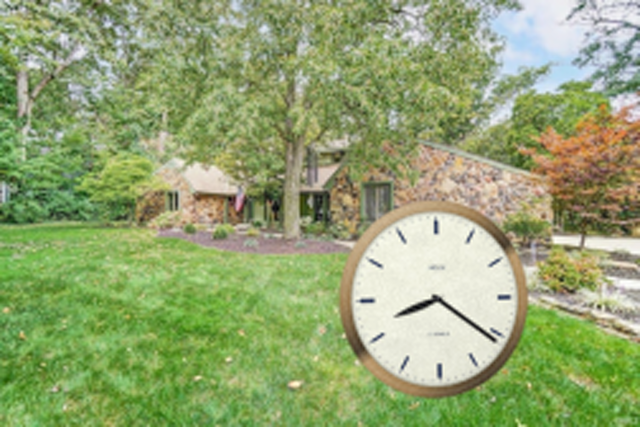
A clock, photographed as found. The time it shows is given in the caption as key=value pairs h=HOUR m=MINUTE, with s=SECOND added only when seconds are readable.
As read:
h=8 m=21
